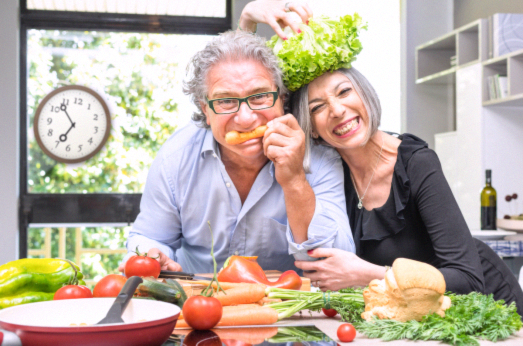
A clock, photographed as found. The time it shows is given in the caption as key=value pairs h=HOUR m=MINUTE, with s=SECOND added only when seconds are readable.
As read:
h=6 m=53
